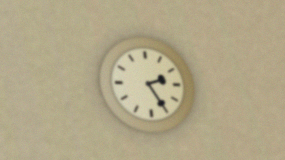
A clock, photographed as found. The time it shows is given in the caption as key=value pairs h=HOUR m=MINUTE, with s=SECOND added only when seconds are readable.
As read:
h=2 m=25
